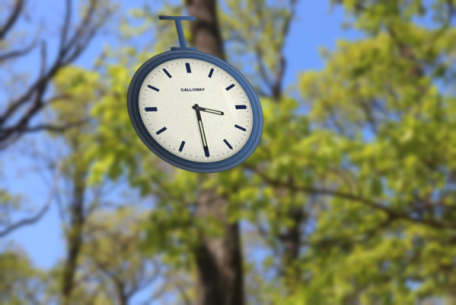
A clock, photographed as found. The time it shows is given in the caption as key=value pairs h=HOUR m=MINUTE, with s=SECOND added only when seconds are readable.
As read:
h=3 m=30
